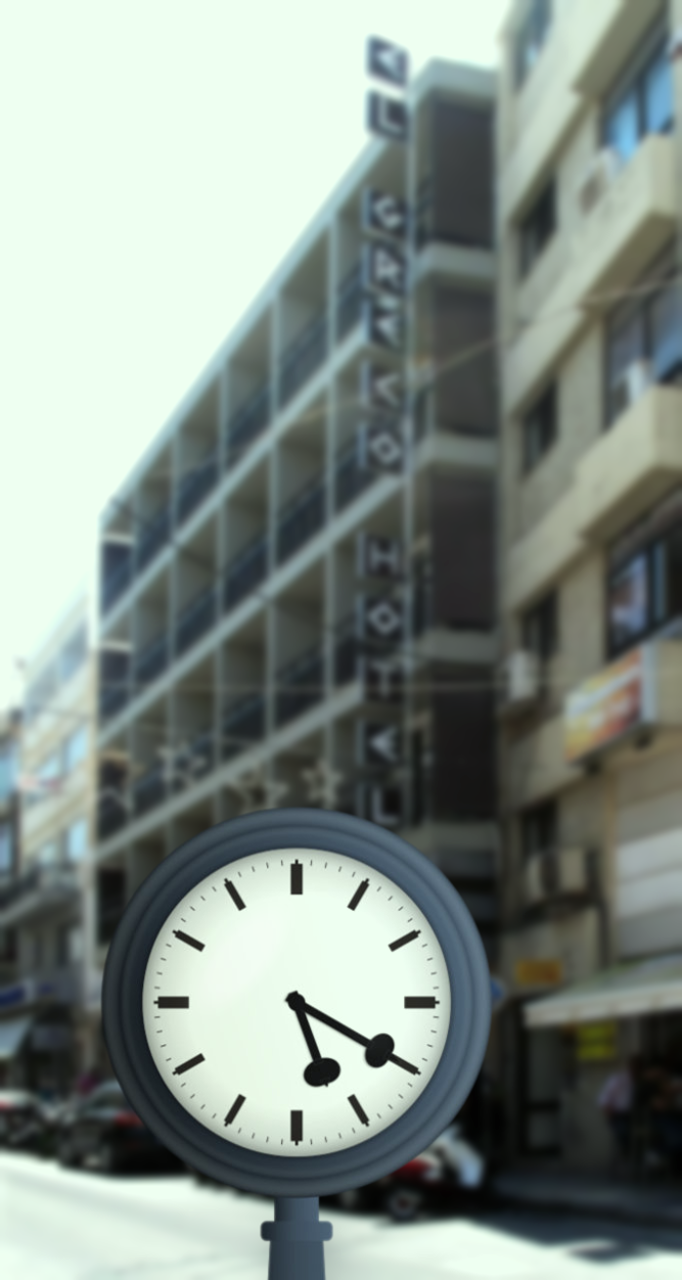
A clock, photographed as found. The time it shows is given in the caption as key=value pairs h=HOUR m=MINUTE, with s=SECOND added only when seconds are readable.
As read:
h=5 m=20
